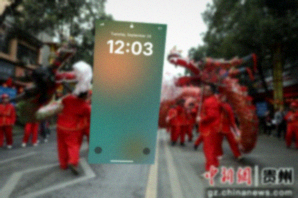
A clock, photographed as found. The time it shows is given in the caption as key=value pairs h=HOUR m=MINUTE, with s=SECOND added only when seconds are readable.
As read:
h=12 m=3
